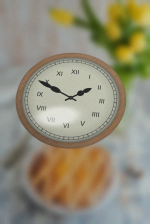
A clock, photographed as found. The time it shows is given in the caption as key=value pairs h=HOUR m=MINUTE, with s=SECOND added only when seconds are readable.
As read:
h=1 m=49
